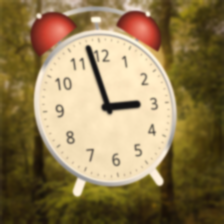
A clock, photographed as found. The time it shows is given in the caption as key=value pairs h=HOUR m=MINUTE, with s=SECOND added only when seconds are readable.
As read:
h=2 m=58
